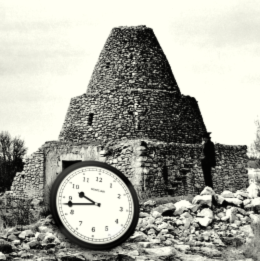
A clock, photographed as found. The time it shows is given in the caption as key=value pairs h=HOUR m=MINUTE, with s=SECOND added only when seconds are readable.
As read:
h=9 m=43
